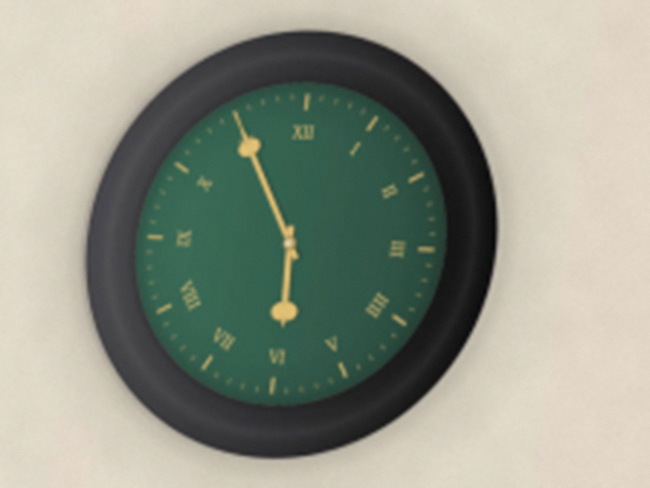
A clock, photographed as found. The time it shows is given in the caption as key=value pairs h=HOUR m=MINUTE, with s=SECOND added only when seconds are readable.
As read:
h=5 m=55
